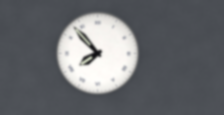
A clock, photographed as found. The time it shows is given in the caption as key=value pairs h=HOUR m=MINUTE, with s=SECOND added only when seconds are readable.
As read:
h=7 m=53
